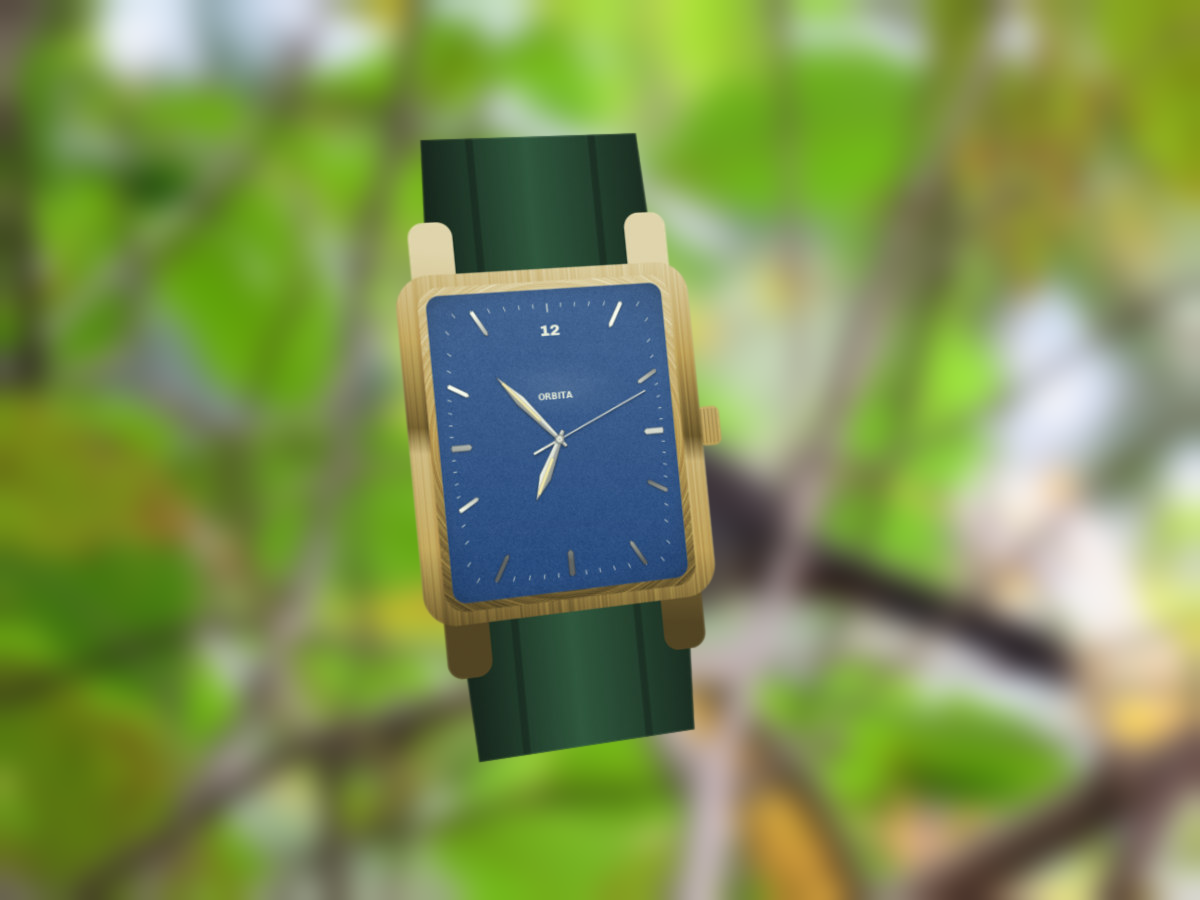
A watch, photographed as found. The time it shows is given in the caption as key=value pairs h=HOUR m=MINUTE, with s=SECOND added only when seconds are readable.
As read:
h=6 m=53 s=11
